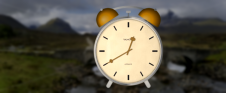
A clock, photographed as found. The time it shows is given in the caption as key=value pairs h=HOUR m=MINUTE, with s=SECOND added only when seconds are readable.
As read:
h=12 m=40
